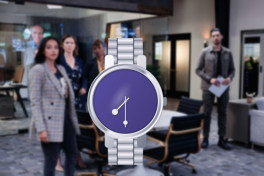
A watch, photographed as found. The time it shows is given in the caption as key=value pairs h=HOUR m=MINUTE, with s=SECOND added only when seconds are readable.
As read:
h=7 m=30
